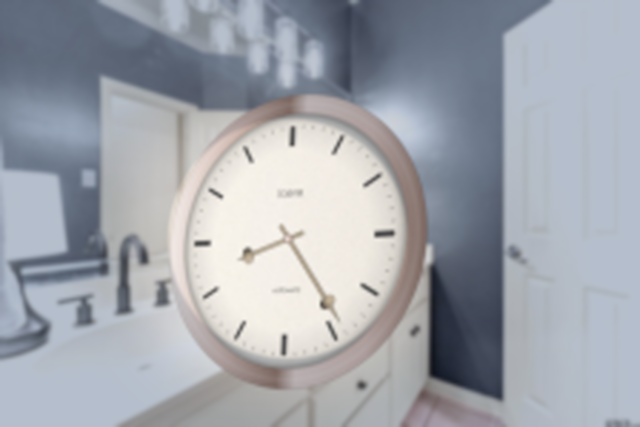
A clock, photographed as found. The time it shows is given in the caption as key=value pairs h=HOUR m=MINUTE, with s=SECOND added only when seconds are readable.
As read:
h=8 m=24
